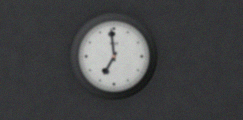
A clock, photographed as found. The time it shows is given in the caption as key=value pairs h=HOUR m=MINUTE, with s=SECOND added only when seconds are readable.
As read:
h=6 m=59
